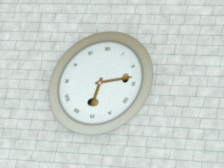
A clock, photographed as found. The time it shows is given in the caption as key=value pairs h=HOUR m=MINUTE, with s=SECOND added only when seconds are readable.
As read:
h=6 m=13
